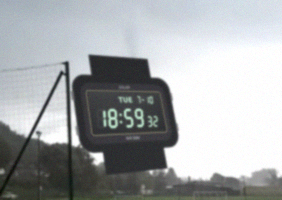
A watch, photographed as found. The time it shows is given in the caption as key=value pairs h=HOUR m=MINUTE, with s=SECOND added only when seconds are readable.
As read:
h=18 m=59 s=32
